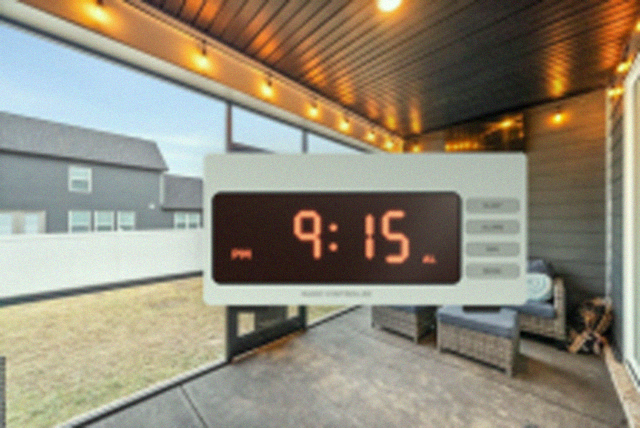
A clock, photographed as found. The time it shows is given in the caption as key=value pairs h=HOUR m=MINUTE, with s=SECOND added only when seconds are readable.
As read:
h=9 m=15
